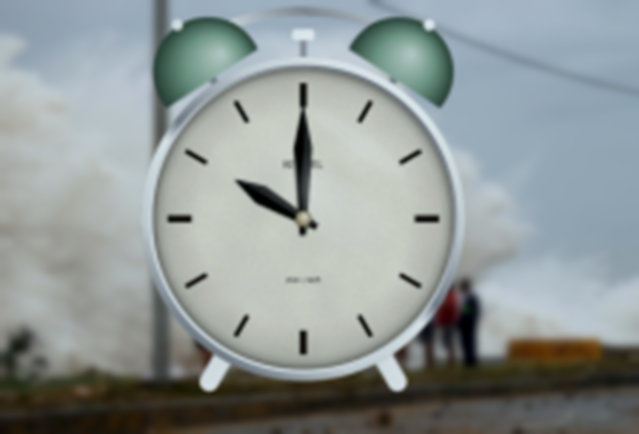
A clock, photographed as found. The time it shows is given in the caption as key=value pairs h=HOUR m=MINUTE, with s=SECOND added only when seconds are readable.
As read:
h=10 m=0
